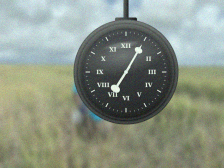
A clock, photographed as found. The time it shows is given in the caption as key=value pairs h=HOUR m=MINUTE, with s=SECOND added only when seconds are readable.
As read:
h=7 m=5
